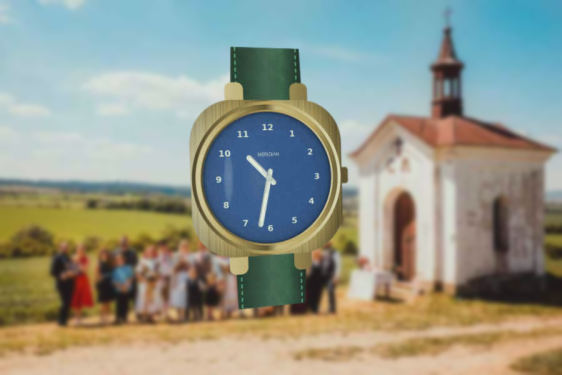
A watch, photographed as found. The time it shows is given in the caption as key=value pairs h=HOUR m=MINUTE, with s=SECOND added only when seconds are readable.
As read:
h=10 m=32
